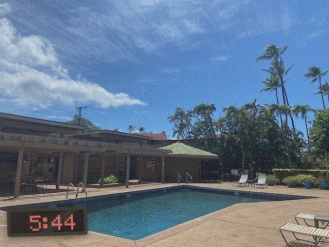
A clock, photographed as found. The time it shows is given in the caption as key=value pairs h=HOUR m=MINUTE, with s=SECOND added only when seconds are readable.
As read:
h=5 m=44
